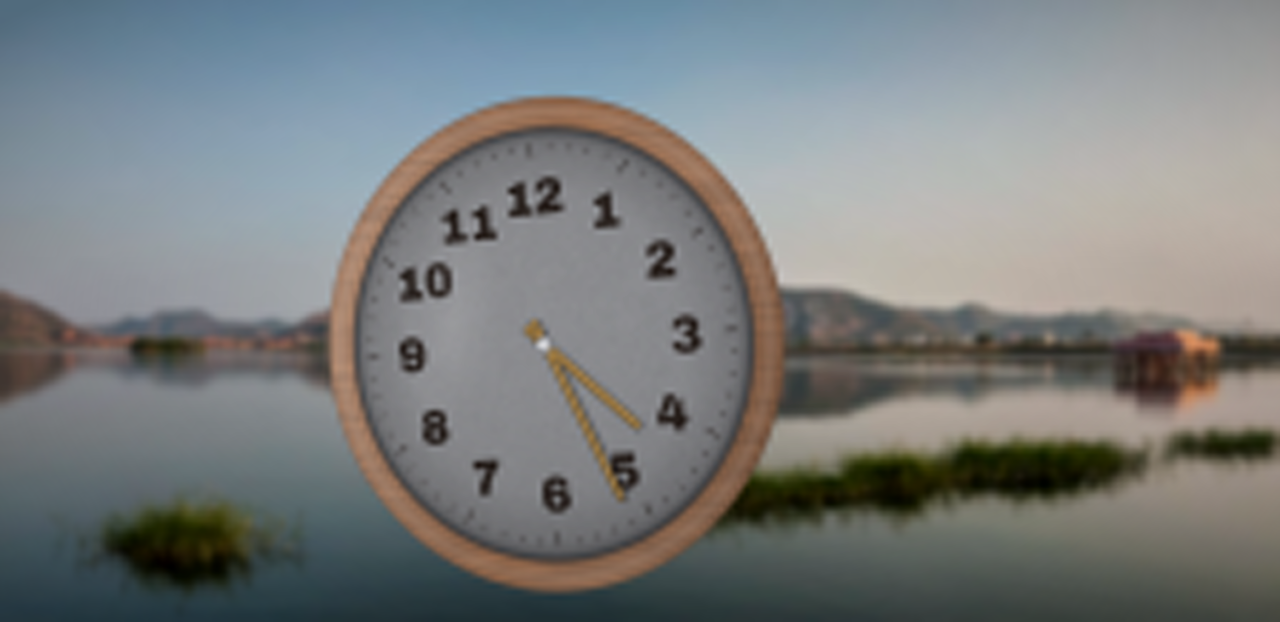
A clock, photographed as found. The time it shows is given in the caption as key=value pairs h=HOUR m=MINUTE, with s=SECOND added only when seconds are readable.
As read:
h=4 m=26
